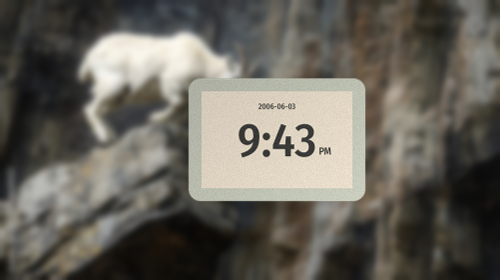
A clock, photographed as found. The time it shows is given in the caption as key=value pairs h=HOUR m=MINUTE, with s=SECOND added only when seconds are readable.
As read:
h=9 m=43
